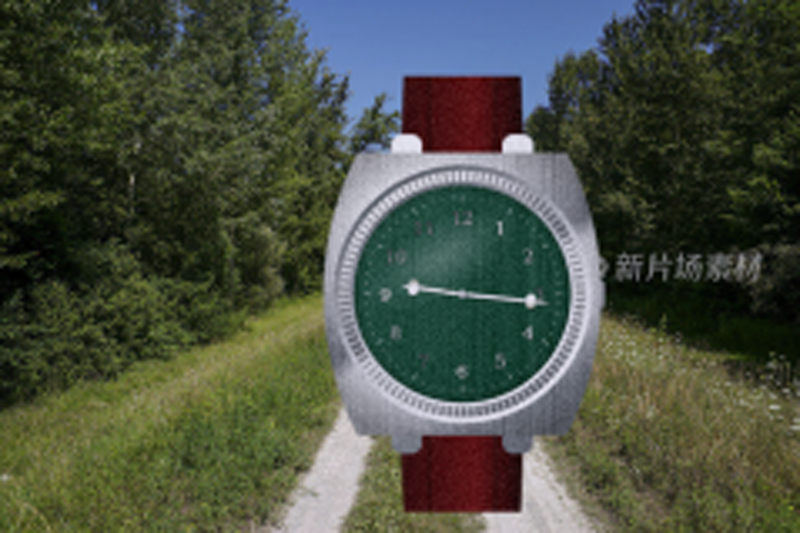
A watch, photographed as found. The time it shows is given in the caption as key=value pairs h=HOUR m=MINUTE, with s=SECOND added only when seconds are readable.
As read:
h=9 m=16
